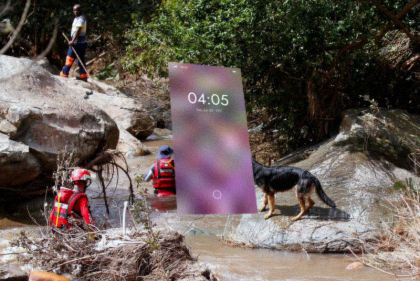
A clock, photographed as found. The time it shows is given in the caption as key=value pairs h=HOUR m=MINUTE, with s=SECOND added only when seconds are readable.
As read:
h=4 m=5
